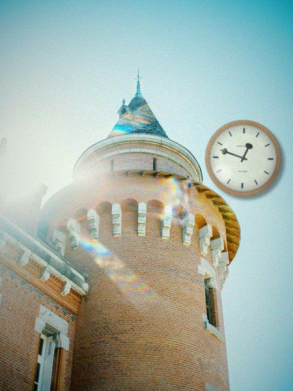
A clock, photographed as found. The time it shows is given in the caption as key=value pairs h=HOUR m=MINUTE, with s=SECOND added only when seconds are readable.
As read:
h=12 m=48
